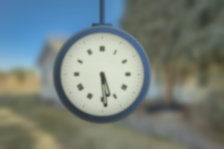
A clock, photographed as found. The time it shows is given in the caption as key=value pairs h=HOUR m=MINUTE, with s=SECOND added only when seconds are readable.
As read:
h=5 m=29
